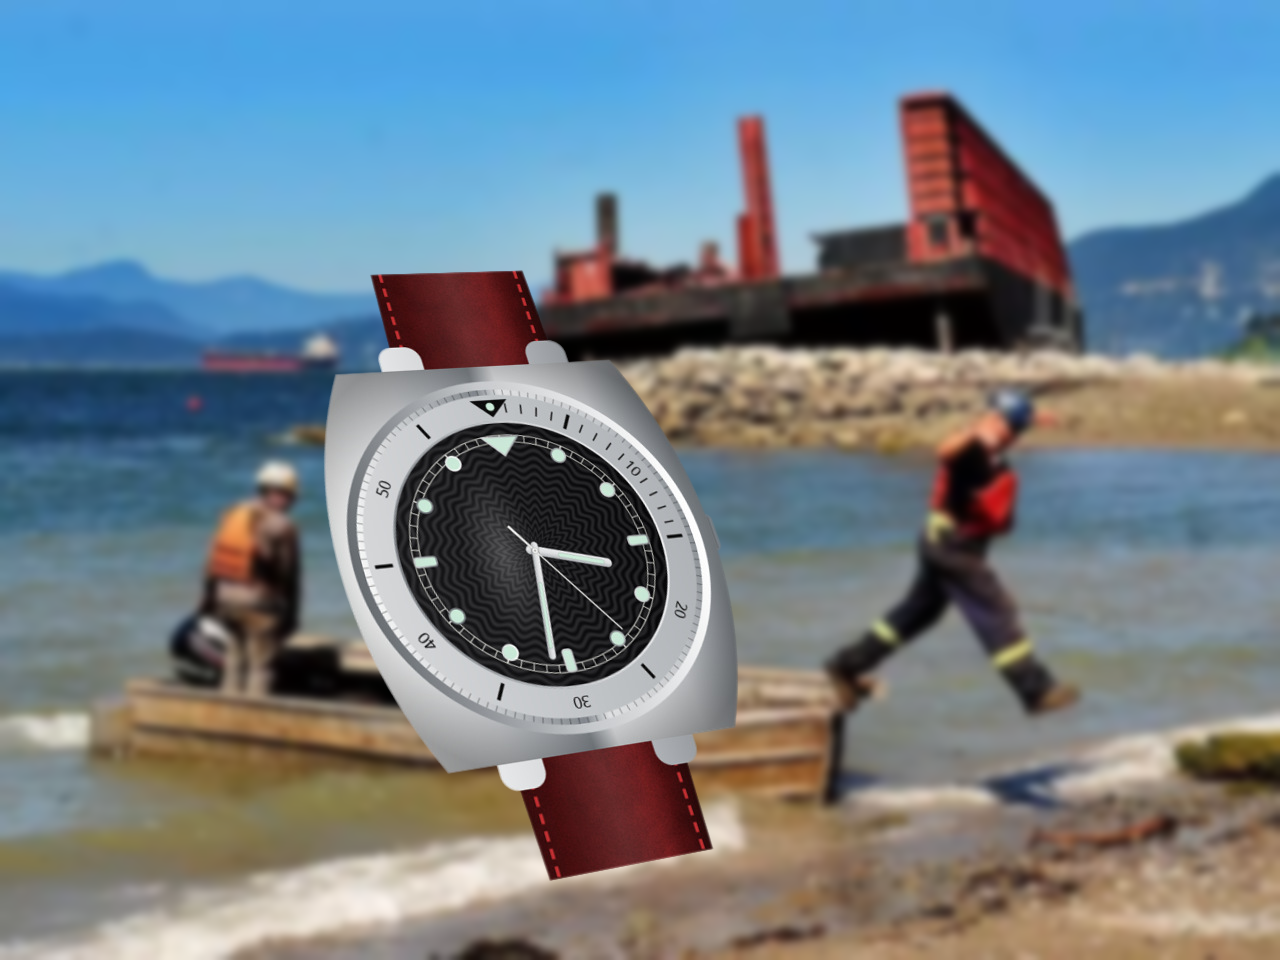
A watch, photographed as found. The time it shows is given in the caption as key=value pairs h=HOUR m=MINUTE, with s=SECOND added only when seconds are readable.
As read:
h=3 m=31 s=24
